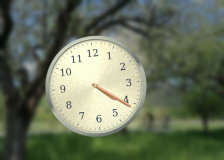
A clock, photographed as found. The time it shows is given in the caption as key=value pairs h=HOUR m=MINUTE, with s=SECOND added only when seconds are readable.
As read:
h=4 m=21
